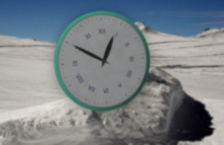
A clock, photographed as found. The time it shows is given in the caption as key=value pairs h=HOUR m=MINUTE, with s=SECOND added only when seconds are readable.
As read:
h=12 m=50
